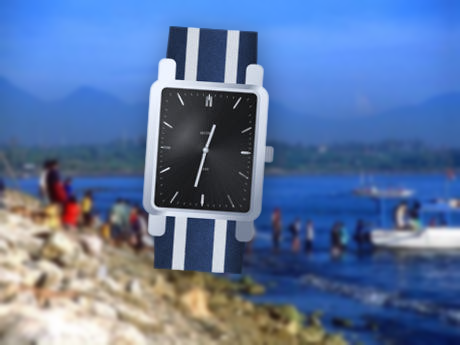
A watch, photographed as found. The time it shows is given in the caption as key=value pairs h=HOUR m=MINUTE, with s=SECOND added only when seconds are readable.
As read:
h=12 m=32
